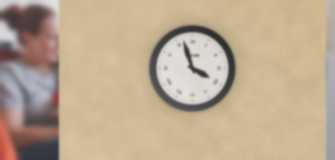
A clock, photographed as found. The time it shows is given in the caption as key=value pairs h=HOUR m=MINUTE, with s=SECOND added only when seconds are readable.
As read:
h=3 m=57
